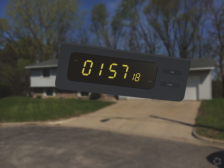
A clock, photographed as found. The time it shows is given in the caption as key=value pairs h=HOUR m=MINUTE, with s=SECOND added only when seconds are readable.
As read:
h=1 m=57 s=18
